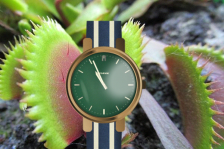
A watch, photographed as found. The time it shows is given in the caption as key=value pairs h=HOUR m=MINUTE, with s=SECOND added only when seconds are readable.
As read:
h=10 m=56
